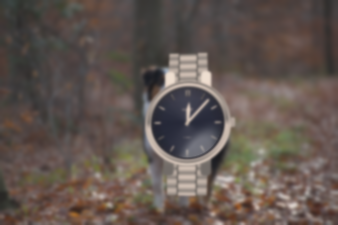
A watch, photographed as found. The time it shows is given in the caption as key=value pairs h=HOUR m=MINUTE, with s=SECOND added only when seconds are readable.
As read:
h=12 m=7
